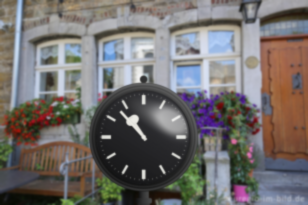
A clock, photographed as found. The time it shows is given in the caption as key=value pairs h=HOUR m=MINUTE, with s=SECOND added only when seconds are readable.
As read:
h=10 m=53
